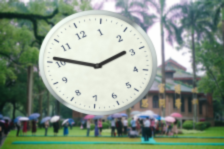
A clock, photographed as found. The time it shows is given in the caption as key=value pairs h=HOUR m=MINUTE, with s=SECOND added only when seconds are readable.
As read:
h=2 m=51
